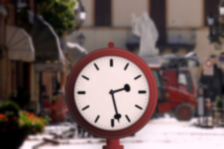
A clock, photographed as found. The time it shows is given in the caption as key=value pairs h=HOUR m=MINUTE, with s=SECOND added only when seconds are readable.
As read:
h=2 m=28
